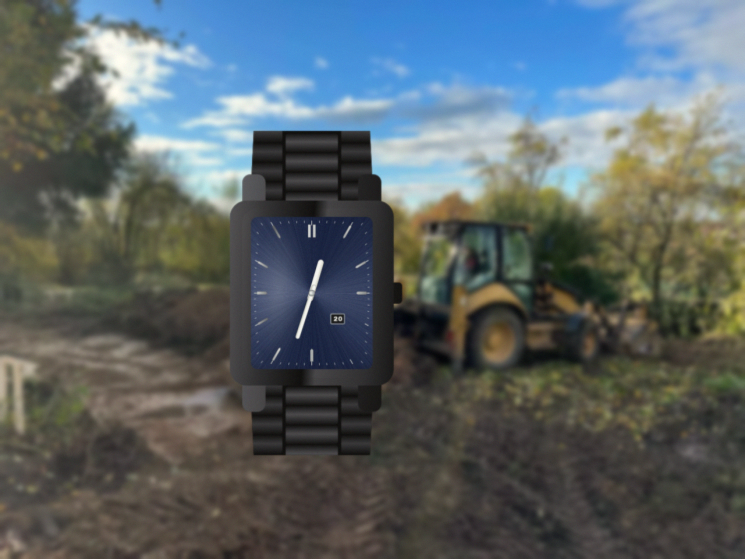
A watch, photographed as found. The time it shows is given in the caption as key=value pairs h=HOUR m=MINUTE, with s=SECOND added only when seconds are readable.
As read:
h=12 m=33
